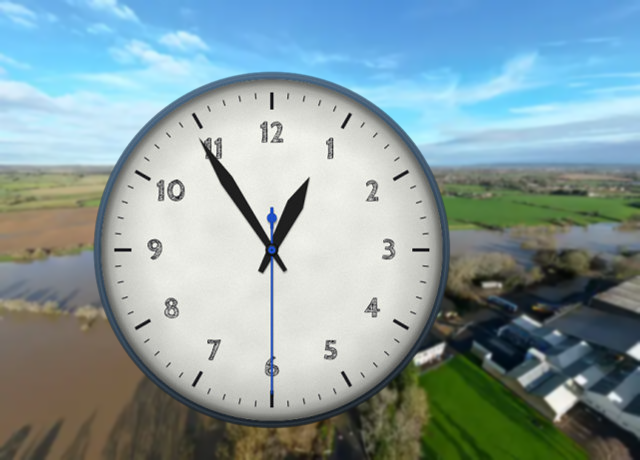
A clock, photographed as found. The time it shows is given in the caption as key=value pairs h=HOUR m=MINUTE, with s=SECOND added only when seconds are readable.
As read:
h=12 m=54 s=30
